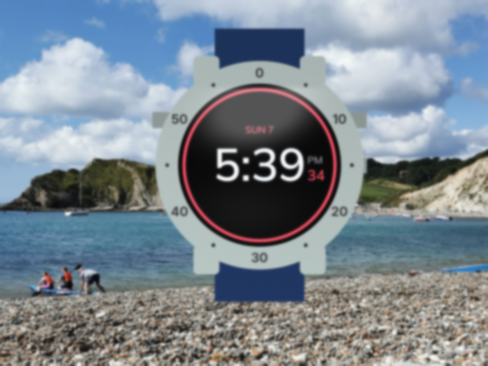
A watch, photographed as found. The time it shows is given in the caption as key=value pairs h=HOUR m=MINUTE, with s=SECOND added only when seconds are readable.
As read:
h=5 m=39 s=34
